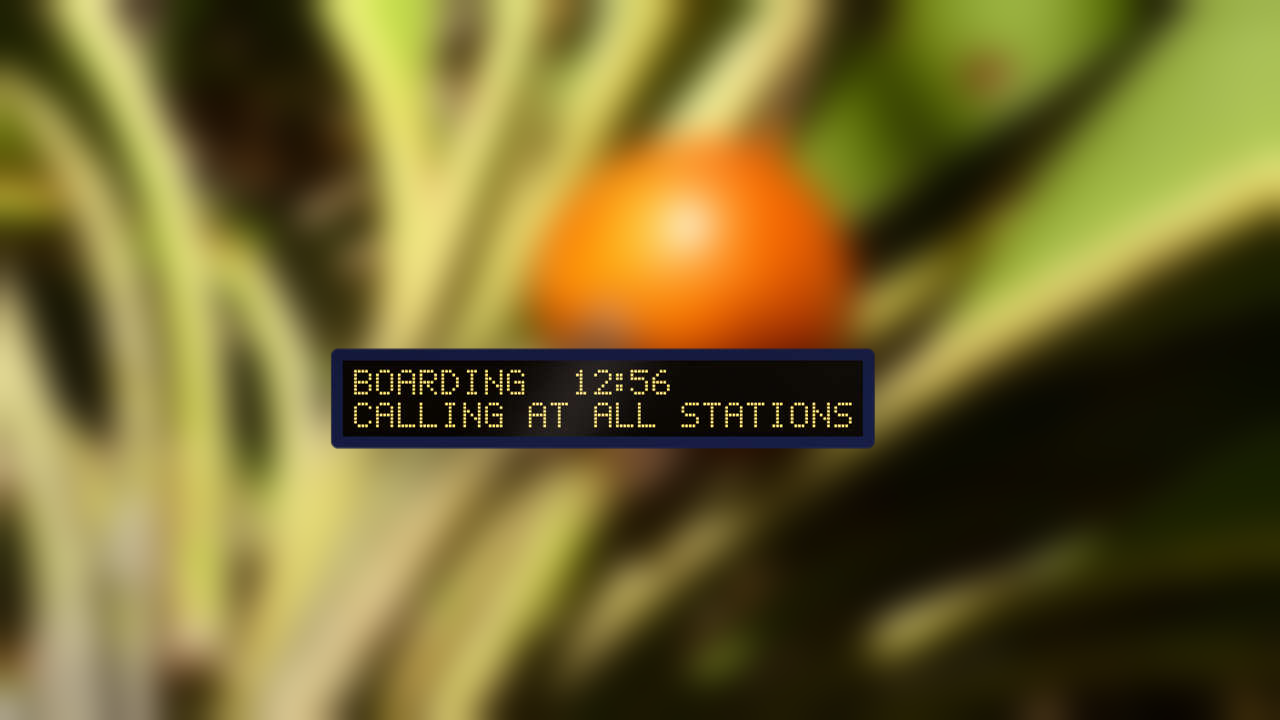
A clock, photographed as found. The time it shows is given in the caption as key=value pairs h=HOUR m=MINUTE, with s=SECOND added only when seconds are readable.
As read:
h=12 m=56
